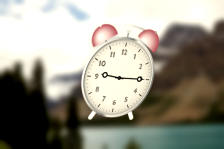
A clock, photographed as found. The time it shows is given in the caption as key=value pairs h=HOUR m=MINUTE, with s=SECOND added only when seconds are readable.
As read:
h=9 m=15
